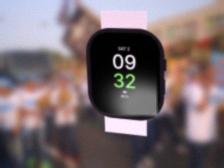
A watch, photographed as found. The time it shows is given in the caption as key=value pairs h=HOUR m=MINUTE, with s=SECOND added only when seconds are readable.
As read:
h=9 m=32
